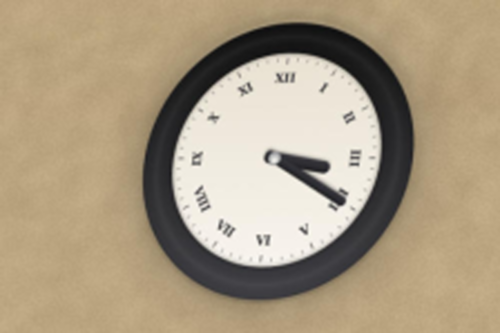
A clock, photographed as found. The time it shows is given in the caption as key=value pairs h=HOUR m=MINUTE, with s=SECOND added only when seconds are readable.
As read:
h=3 m=20
